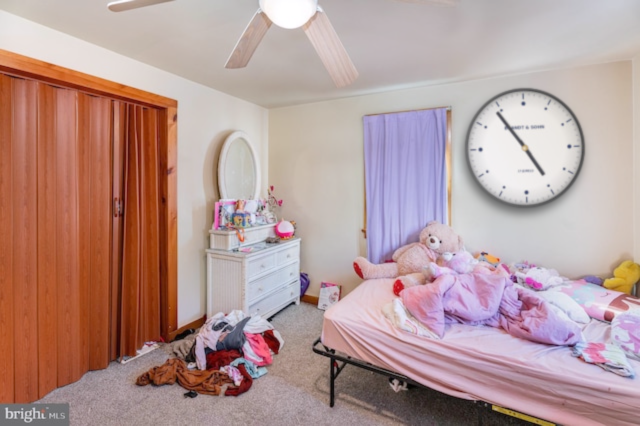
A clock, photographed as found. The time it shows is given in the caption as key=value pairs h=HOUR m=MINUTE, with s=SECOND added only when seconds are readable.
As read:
h=4 m=54
